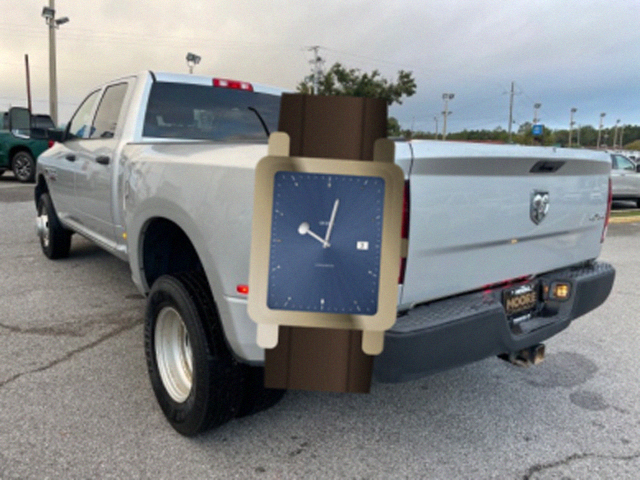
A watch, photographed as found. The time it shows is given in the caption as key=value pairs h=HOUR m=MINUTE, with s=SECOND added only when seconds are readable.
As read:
h=10 m=2
